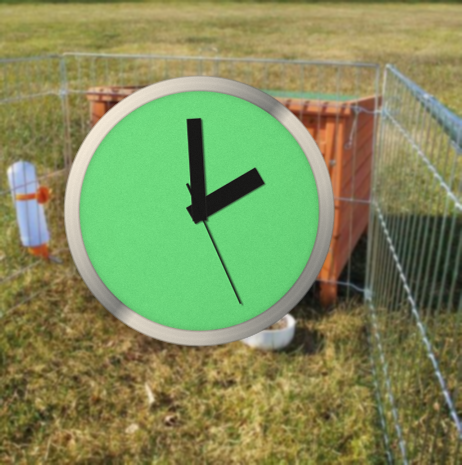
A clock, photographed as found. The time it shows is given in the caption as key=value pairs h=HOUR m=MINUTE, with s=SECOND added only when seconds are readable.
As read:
h=1 m=59 s=26
